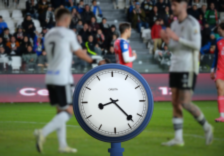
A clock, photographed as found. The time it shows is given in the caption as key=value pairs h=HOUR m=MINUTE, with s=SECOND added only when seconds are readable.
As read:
h=8 m=23
